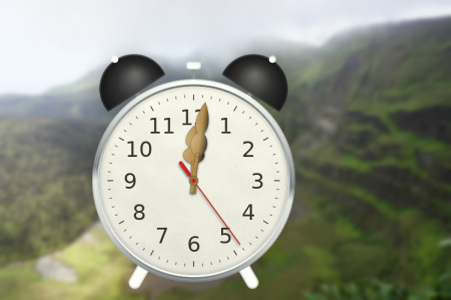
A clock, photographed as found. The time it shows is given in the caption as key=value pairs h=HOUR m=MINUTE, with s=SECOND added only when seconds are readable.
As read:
h=12 m=1 s=24
